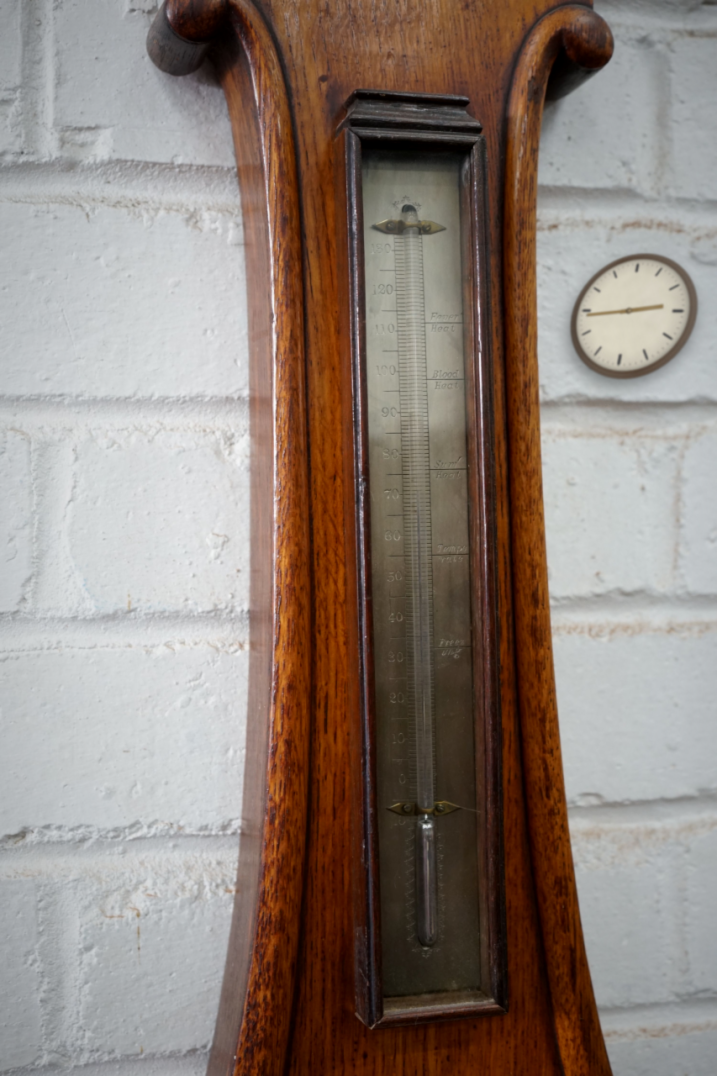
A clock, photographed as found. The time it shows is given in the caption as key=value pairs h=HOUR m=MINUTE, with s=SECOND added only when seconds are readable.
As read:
h=2 m=44
